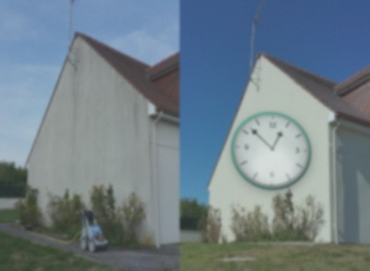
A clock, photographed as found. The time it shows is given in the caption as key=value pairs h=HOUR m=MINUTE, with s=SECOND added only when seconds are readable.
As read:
h=12 m=52
